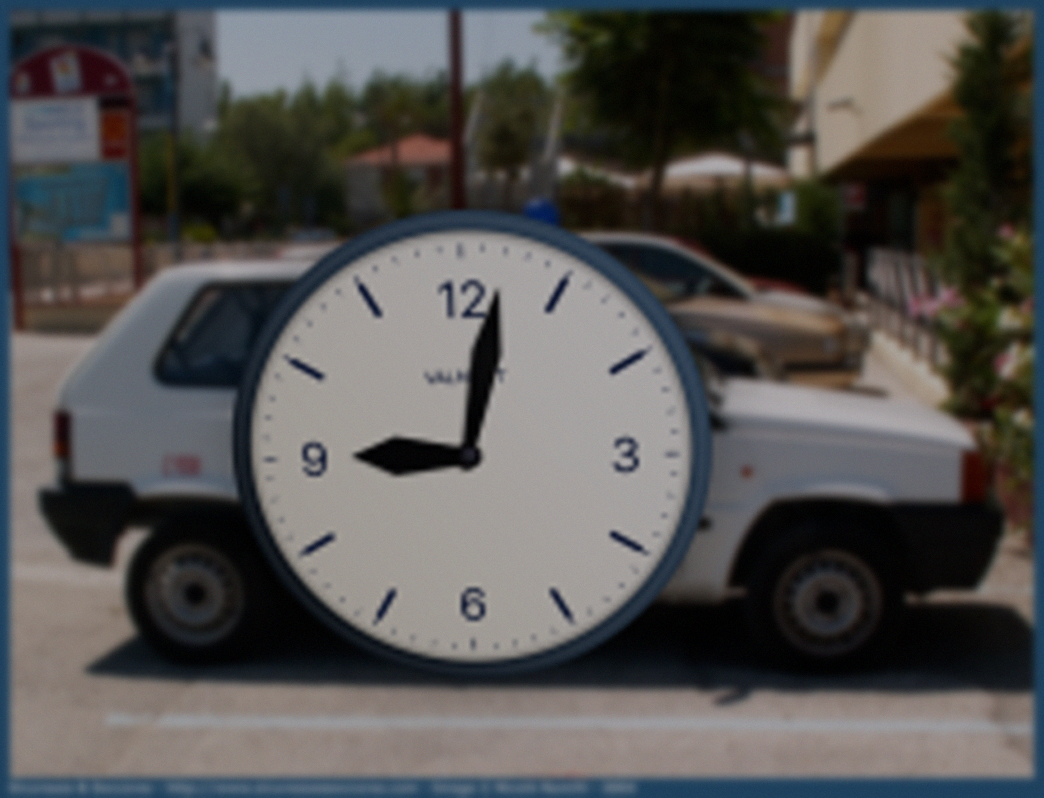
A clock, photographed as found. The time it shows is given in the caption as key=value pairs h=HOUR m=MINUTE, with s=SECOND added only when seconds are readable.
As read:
h=9 m=2
